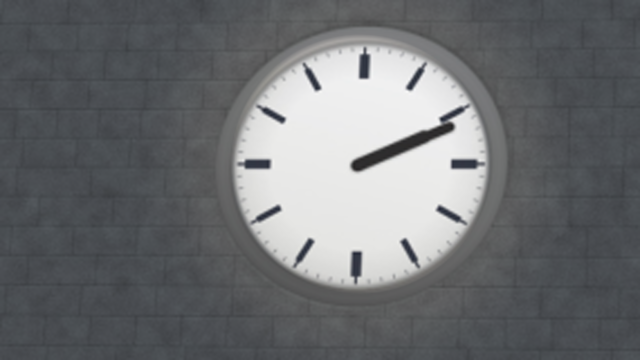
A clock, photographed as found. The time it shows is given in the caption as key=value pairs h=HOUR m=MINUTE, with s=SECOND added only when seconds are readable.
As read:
h=2 m=11
